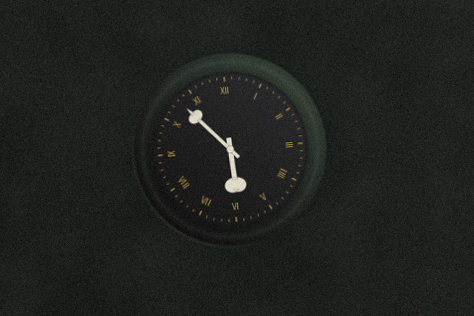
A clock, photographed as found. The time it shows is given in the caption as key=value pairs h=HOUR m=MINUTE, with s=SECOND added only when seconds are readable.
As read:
h=5 m=53
